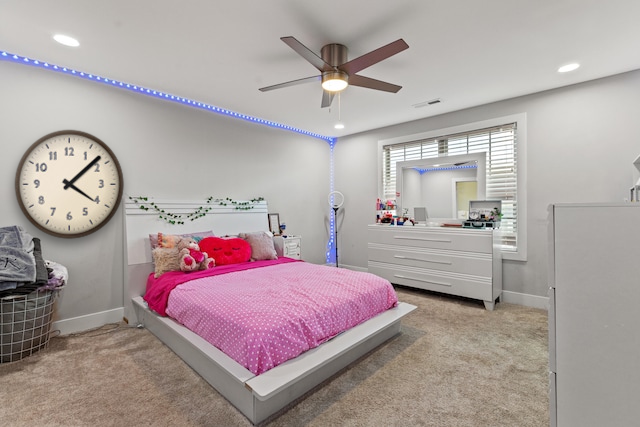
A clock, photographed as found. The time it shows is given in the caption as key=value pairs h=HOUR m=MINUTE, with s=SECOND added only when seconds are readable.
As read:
h=4 m=8
